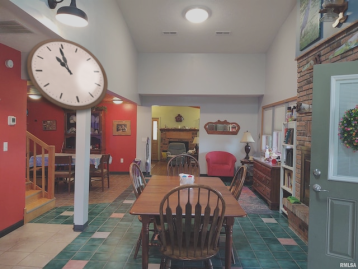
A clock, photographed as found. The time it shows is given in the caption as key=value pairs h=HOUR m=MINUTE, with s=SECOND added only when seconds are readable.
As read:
h=10 m=59
